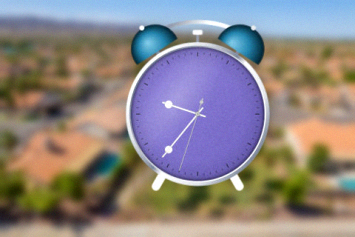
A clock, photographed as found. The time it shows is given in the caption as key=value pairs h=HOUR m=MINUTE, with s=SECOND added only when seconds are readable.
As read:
h=9 m=36 s=33
